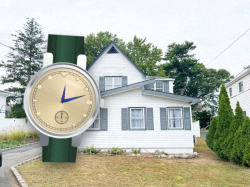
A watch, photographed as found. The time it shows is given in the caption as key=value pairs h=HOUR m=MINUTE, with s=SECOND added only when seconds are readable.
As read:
h=12 m=12
